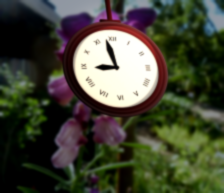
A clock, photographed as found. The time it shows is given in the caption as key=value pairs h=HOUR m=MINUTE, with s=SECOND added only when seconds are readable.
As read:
h=8 m=58
